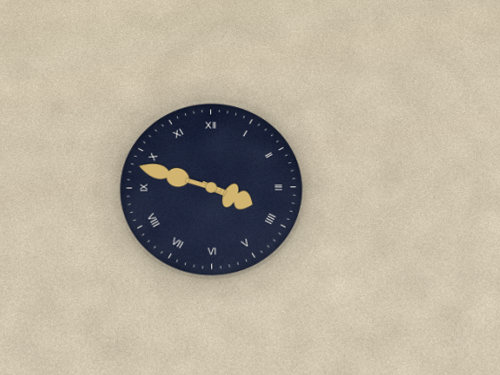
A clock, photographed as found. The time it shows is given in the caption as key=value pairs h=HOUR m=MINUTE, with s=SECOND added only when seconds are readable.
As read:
h=3 m=48
